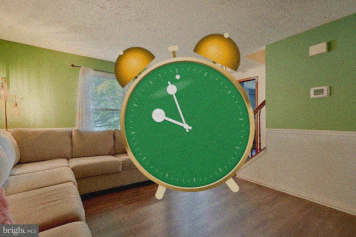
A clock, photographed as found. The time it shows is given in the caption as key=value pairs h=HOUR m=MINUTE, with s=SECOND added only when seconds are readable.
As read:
h=9 m=58
